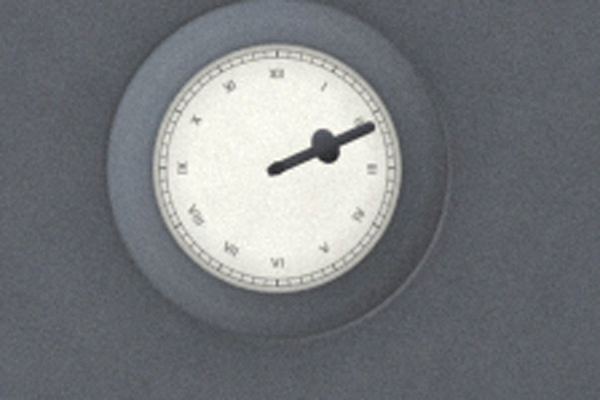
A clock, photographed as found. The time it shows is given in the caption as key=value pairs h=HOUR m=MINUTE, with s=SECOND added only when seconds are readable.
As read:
h=2 m=11
